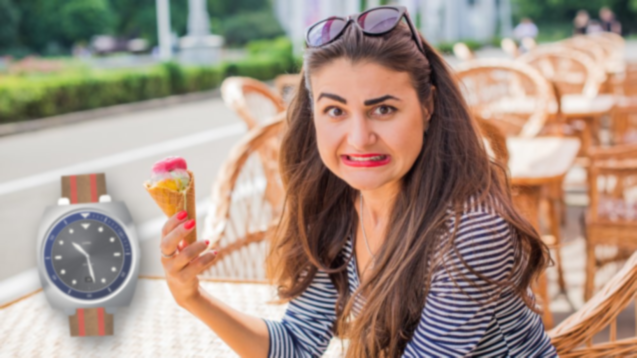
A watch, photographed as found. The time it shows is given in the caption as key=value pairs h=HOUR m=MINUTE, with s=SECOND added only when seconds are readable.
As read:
h=10 m=28
